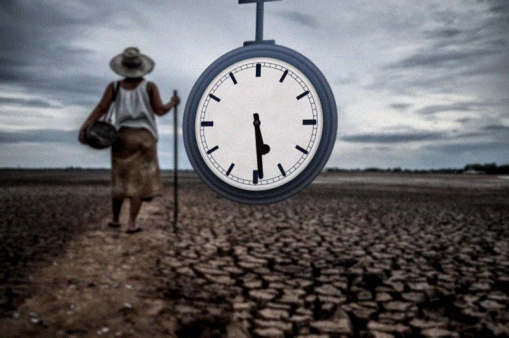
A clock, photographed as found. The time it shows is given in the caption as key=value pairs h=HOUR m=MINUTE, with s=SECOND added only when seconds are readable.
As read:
h=5 m=29
